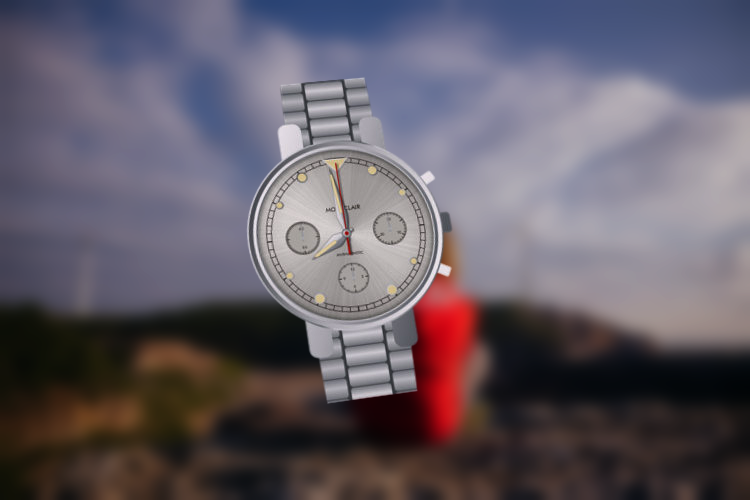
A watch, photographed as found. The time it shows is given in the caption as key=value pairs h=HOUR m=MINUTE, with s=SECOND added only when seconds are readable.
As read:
h=7 m=59
